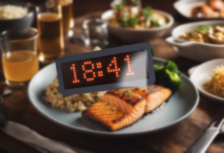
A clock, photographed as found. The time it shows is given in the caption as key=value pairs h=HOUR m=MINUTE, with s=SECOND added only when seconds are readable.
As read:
h=18 m=41
